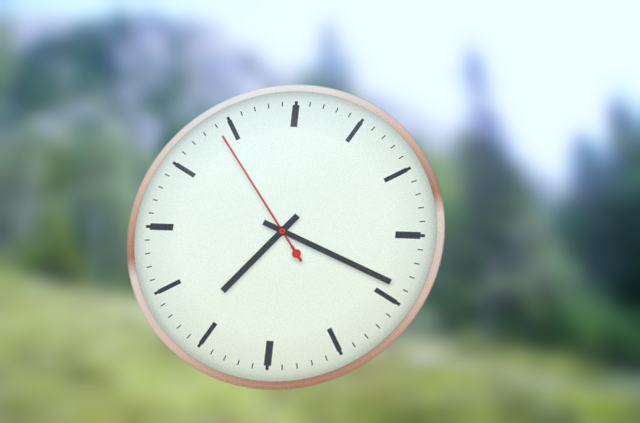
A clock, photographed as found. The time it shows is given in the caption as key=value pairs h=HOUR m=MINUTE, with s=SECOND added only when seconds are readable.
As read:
h=7 m=18 s=54
